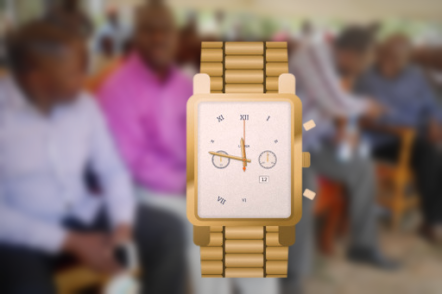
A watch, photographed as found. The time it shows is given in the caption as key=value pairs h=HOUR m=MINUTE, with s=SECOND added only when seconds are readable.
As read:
h=11 m=47
